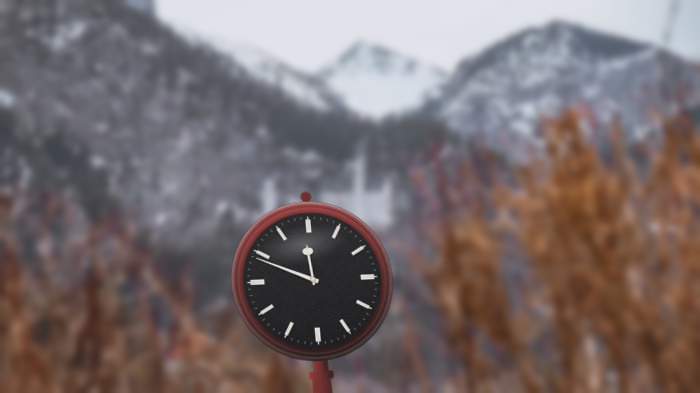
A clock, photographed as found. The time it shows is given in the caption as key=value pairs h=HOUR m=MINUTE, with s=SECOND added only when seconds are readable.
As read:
h=11 m=49
